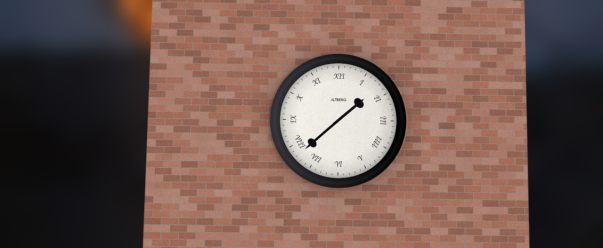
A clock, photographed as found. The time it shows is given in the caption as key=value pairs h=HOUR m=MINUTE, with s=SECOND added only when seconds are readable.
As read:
h=1 m=38
